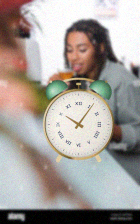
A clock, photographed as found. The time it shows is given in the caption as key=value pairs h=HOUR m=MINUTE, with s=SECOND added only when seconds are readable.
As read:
h=10 m=6
